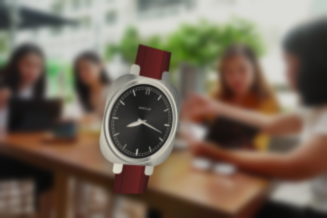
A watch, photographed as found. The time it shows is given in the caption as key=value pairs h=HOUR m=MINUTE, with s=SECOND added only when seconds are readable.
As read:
h=8 m=18
